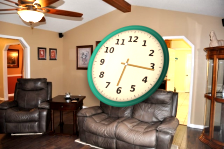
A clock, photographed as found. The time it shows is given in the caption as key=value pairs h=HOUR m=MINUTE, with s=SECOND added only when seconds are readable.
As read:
h=6 m=16
